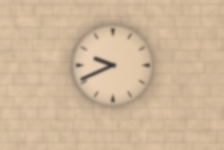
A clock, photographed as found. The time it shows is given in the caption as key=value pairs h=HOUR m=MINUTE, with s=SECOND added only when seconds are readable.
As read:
h=9 m=41
